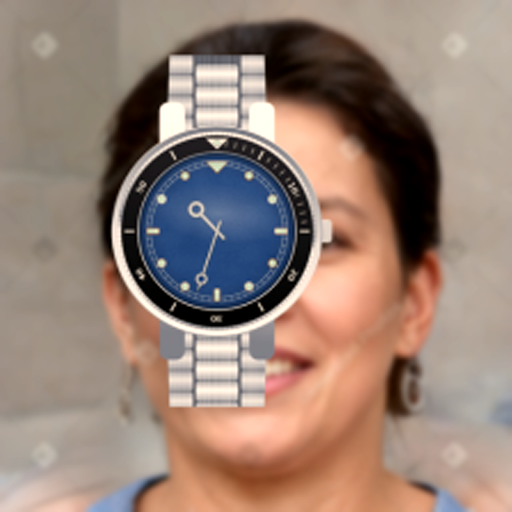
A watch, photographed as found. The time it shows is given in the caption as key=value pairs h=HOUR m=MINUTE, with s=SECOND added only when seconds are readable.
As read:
h=10 m=33
